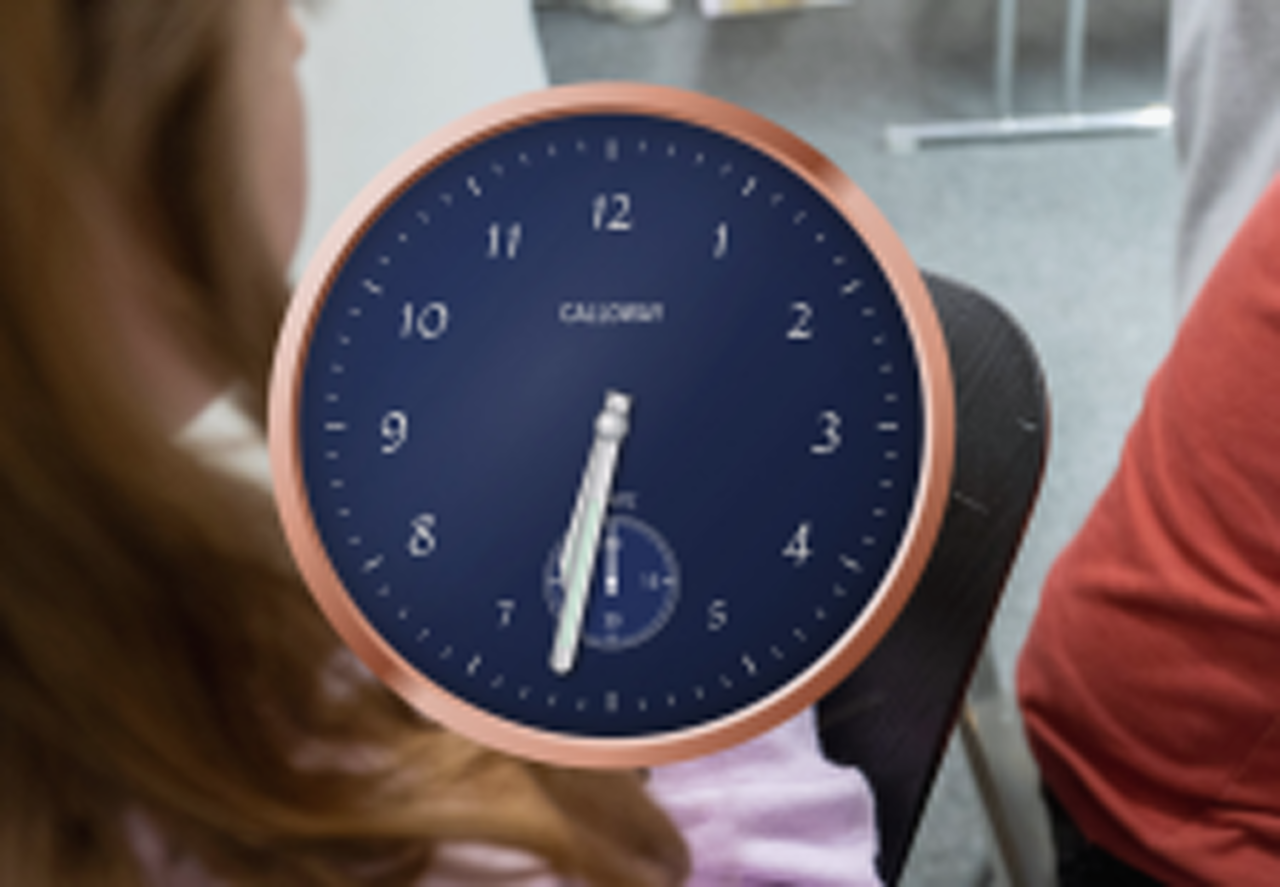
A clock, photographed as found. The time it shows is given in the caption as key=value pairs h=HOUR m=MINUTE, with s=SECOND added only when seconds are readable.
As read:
h=6 m=32
